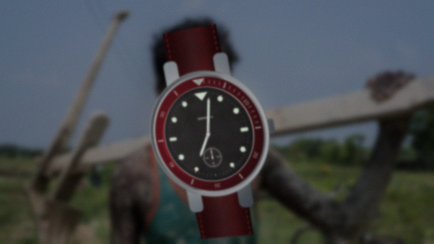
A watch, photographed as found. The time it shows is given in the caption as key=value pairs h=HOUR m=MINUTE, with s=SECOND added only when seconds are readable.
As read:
h=7 m=2
